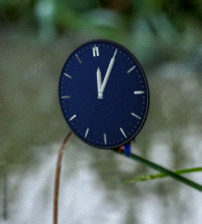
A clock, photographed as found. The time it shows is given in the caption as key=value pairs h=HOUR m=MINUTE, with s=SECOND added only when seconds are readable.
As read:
h=12 m=5
